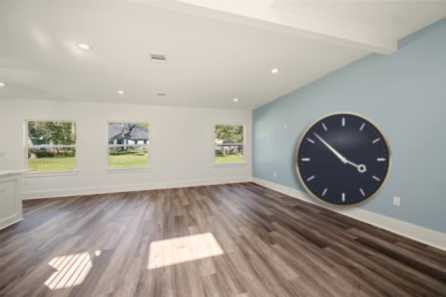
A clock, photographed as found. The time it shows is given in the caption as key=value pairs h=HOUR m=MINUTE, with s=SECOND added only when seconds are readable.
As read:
h=3 m=52
